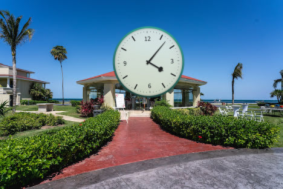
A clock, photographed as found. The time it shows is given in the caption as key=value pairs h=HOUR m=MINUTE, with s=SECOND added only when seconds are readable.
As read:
h=4 m=7
